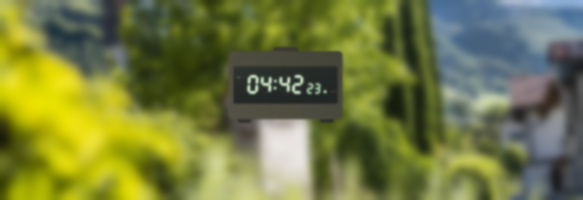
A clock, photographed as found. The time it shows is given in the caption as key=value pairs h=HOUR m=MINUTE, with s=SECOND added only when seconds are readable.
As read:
h=4 m=42
